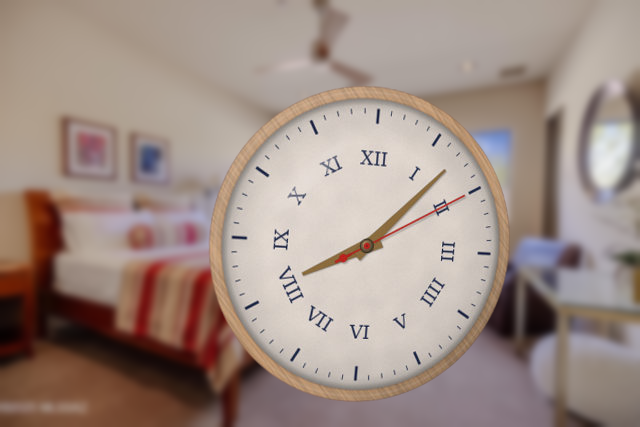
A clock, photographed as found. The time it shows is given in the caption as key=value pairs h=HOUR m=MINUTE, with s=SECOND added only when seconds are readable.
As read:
h=8 m=7 s=10
